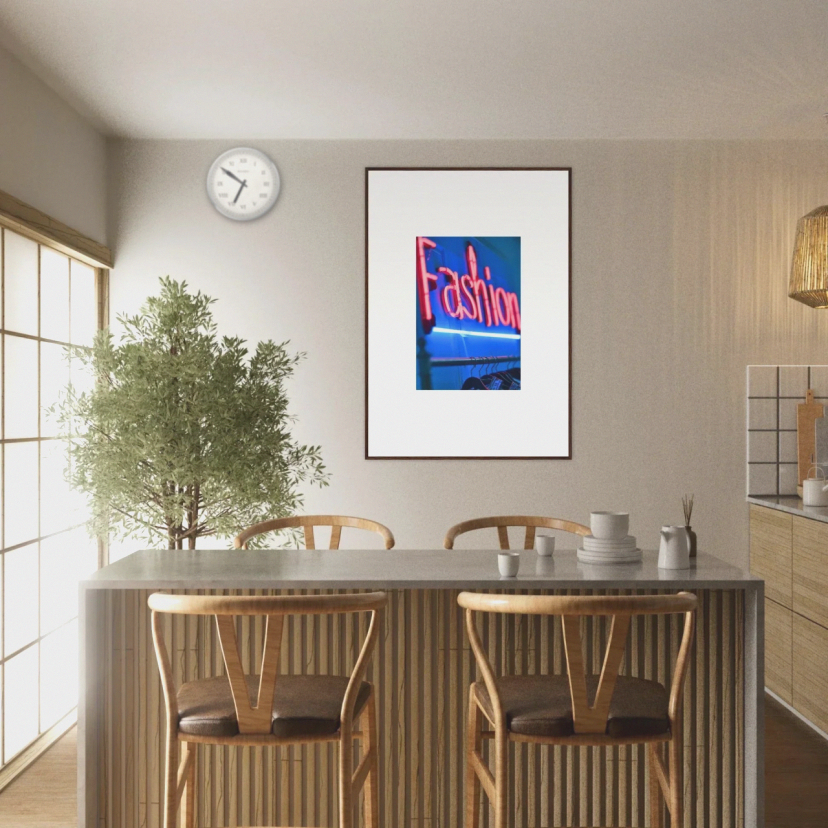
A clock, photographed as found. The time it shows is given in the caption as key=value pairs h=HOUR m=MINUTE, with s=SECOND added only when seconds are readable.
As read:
h=6 m=51
